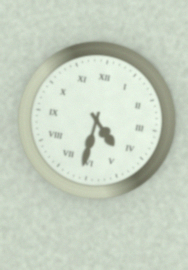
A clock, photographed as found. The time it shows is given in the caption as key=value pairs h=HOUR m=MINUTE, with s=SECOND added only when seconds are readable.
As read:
h=4 m=31
